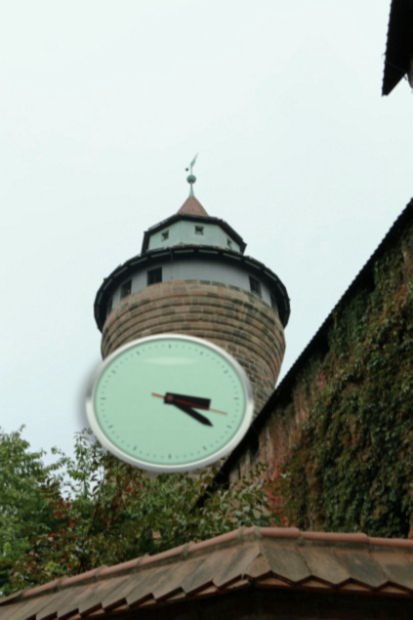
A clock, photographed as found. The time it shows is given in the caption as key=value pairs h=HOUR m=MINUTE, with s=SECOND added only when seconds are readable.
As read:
h=3 m=21 s=18
